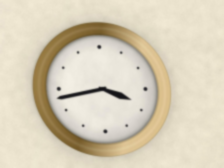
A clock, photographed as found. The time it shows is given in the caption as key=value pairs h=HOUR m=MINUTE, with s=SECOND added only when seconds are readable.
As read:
h=3 m=43
